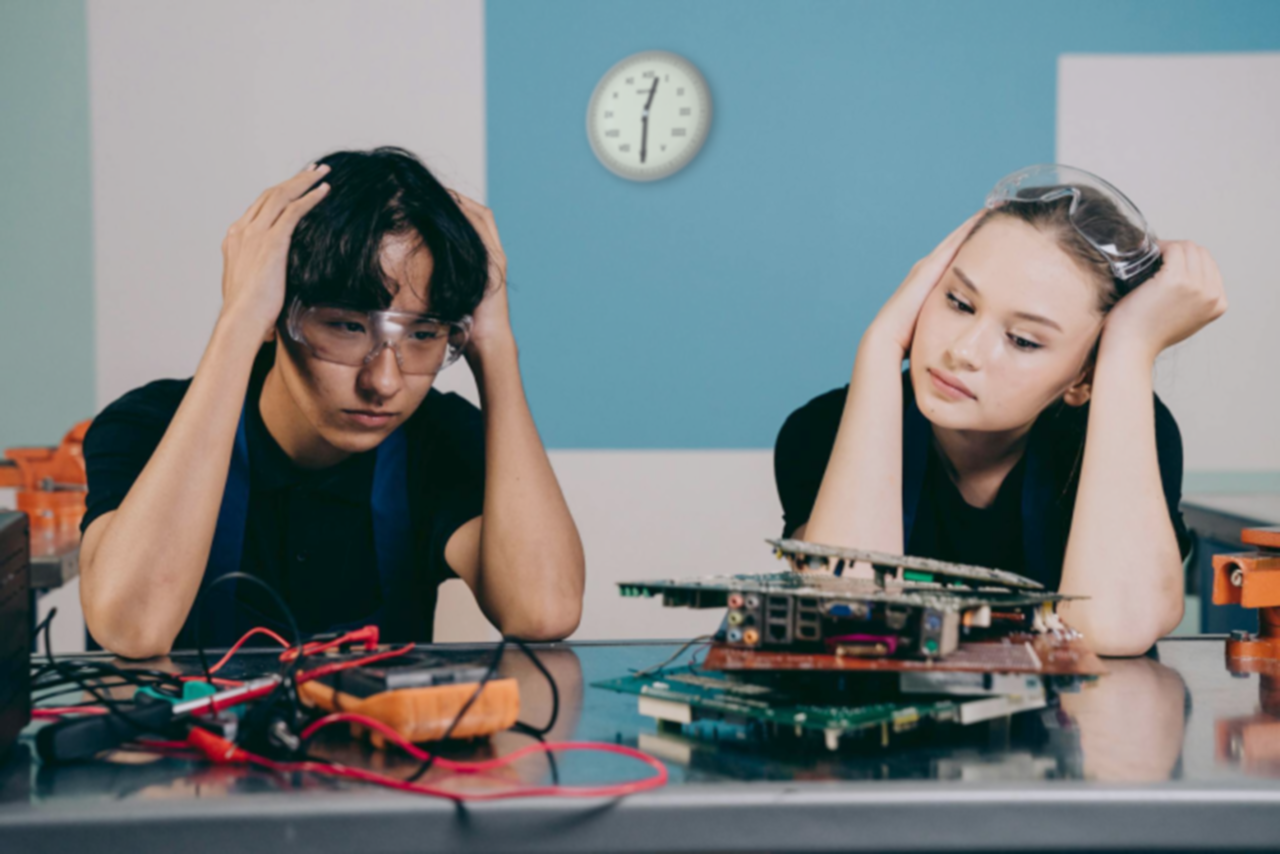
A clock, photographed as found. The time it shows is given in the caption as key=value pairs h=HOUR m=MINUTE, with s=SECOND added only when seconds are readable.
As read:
h=12 m=30
